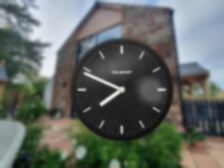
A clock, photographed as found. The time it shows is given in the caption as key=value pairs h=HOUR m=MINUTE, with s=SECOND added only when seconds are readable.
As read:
h=7 m=49
